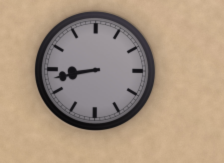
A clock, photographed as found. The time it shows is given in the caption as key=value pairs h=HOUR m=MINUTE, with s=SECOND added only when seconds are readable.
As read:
h=8 m=43
